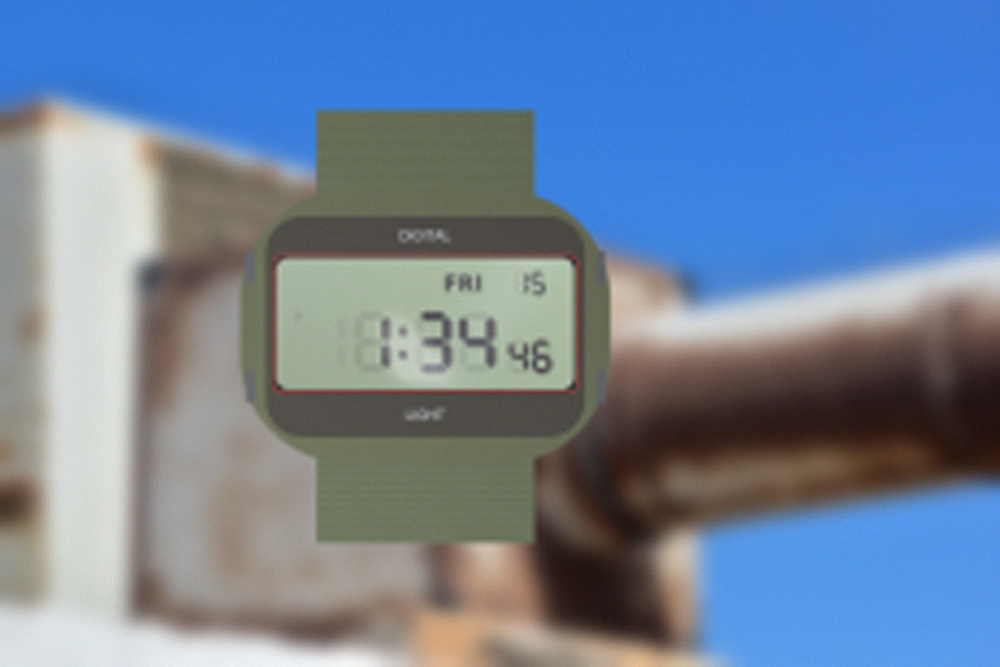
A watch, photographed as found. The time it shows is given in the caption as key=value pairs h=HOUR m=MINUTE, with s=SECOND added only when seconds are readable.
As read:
h=1 m=34 s=46
